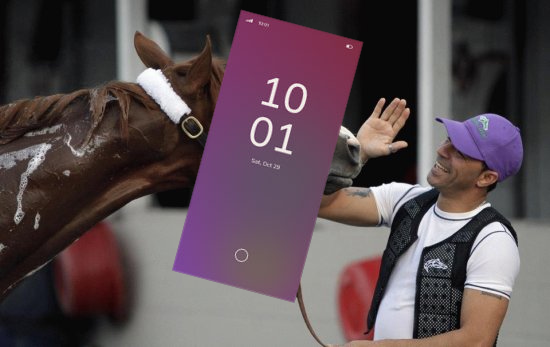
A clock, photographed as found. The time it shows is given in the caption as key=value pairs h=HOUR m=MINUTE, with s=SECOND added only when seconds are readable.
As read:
h=10 m=1
